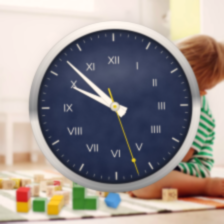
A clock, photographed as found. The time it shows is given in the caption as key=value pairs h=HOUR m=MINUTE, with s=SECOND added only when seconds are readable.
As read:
h=9 m=52 s=27
